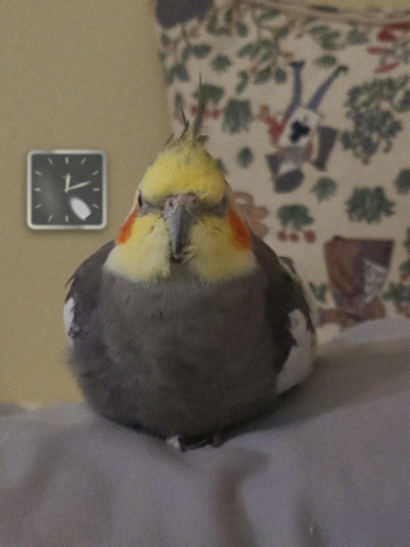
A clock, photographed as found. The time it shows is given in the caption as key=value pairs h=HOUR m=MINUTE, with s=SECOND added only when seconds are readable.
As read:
h=12 m=12
